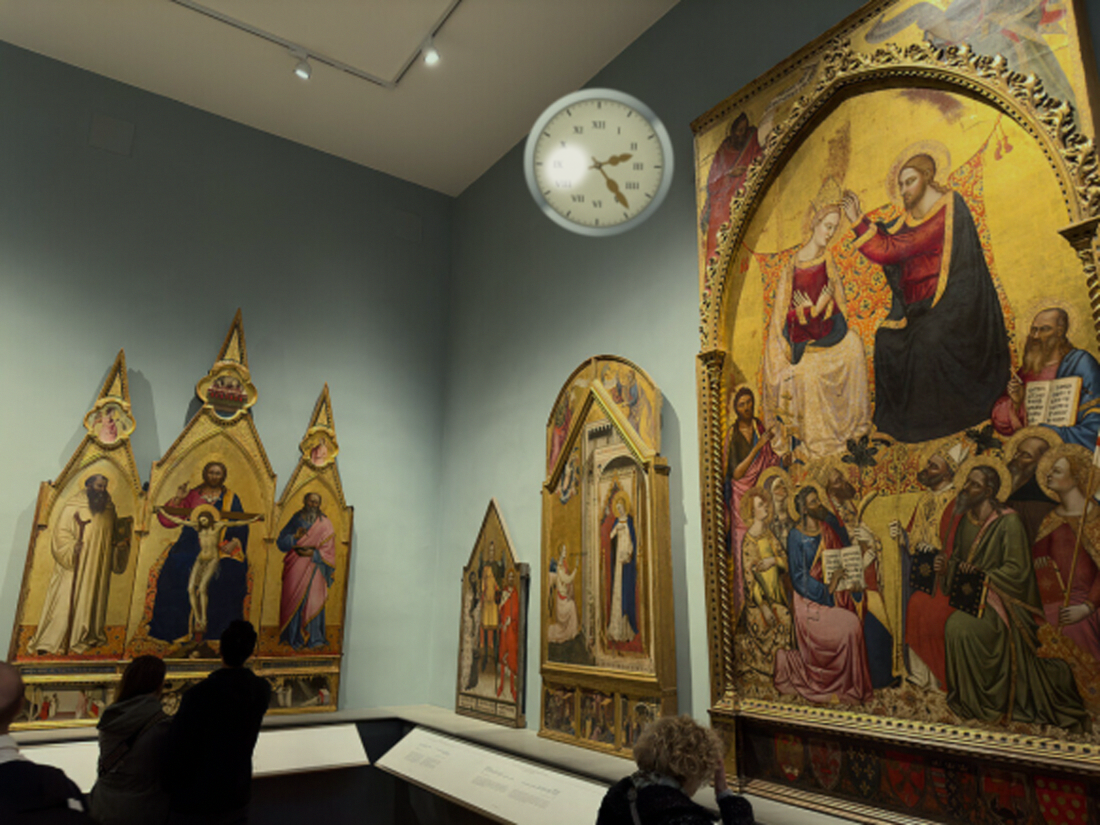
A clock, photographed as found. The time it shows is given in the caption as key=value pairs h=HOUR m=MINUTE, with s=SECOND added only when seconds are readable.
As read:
h=2 m=24
